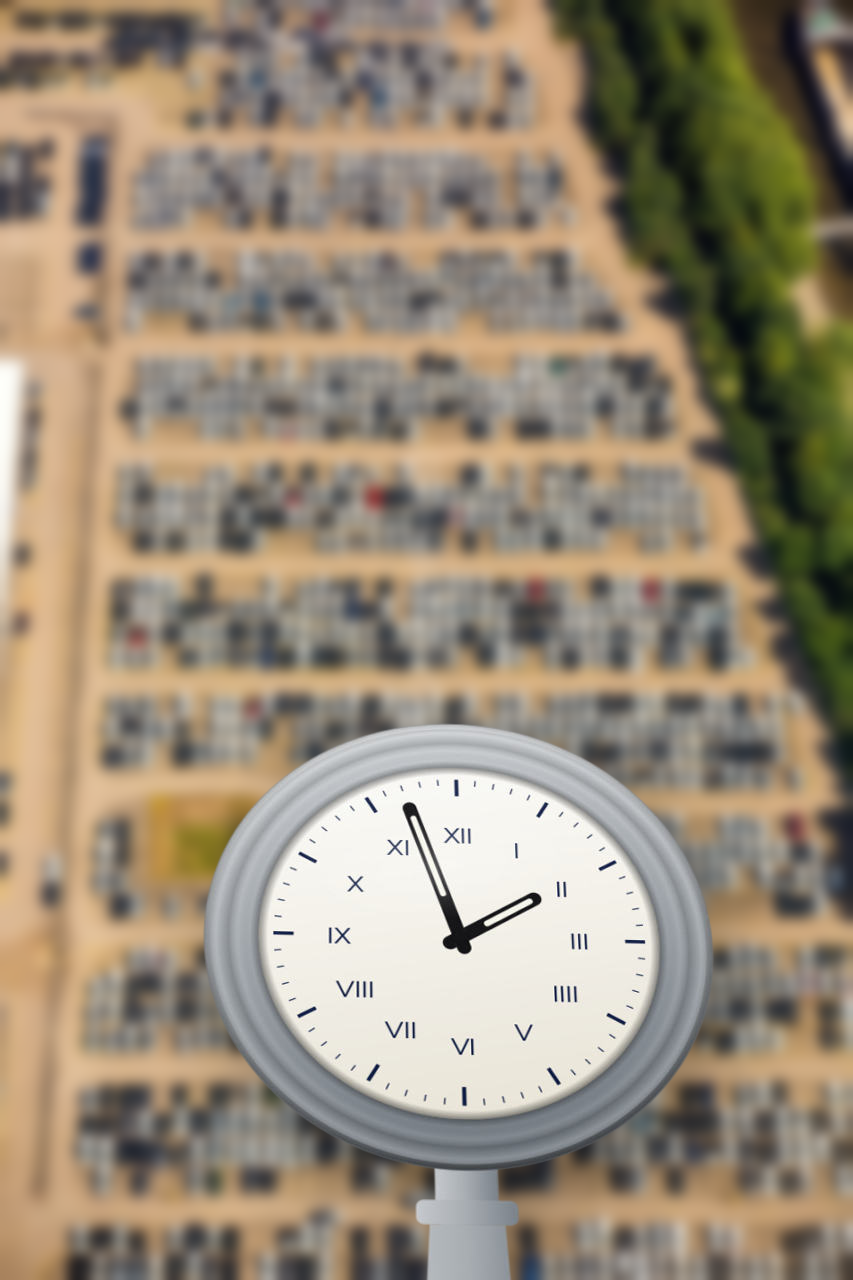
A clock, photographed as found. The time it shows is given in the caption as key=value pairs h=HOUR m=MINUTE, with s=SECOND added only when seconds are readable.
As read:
h=1 m=57
